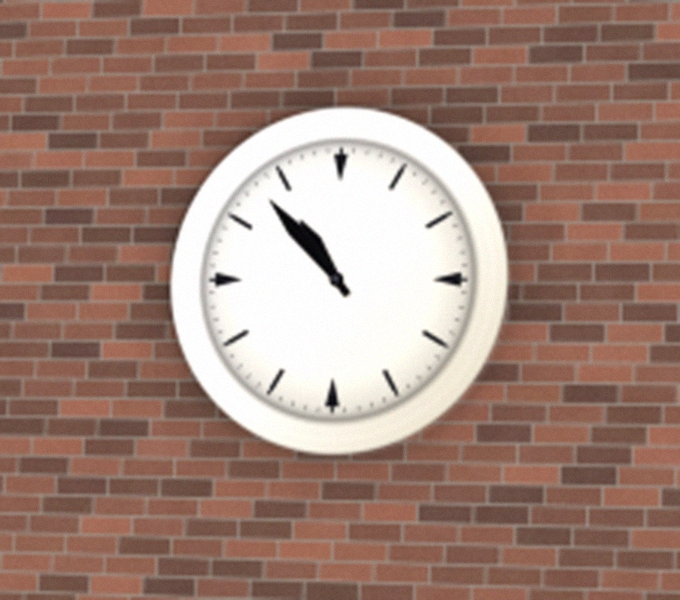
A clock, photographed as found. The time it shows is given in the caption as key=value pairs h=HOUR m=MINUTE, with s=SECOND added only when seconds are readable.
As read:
h=10 m=53
